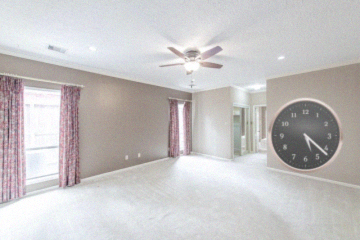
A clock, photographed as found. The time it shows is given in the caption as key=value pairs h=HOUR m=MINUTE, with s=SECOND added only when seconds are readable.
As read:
h=5 m=22
